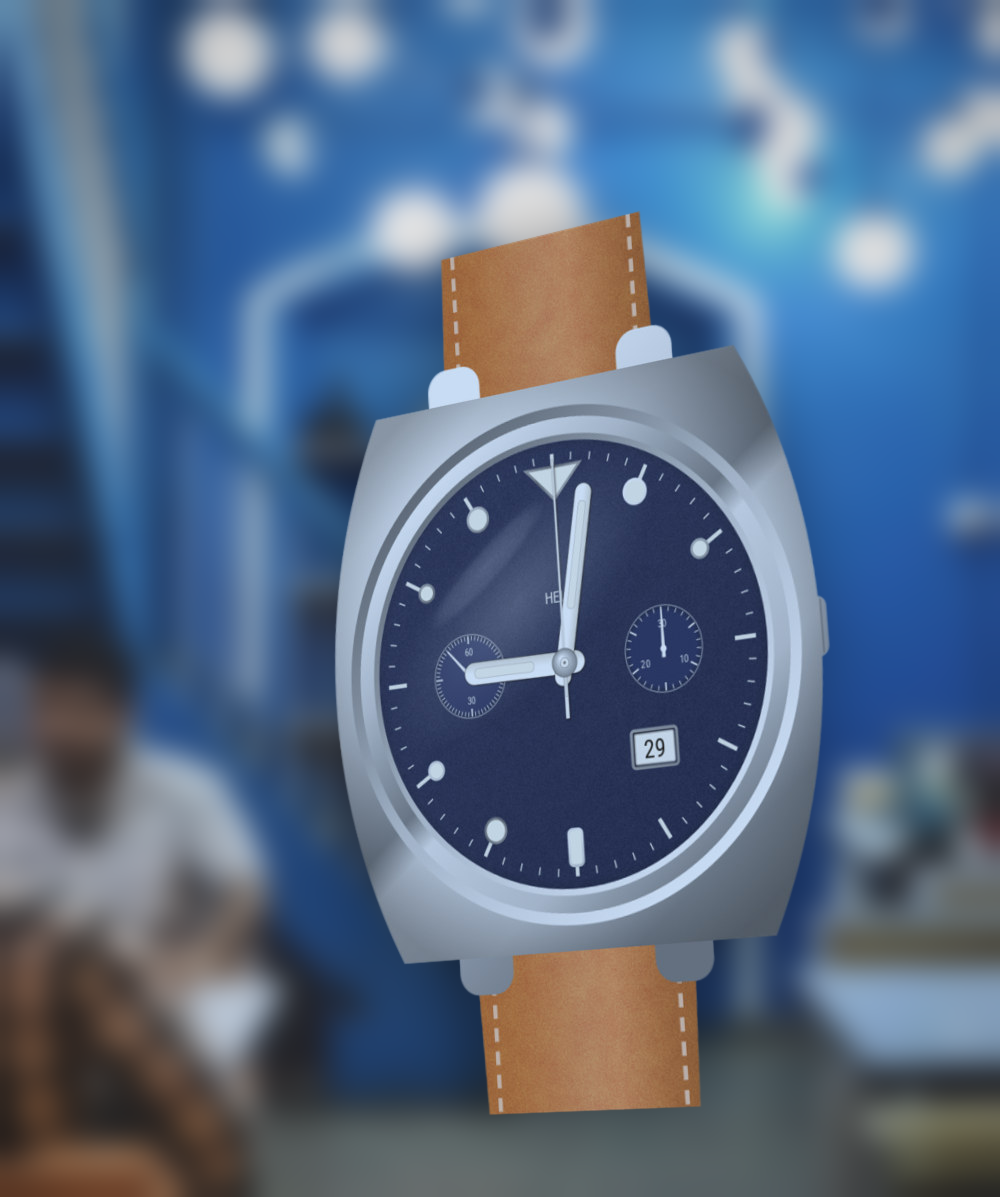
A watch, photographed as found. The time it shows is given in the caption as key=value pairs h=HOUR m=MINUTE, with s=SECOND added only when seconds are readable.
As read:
h=9 m=1 s=53
